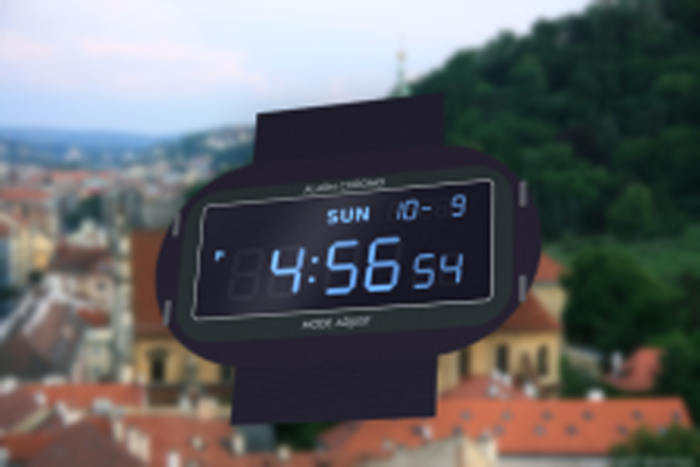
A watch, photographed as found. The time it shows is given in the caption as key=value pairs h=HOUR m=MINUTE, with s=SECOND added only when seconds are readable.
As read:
h=4 m=56 s=54
